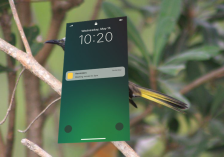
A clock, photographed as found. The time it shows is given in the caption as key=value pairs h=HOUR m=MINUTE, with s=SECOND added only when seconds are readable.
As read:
h=10 m=20
